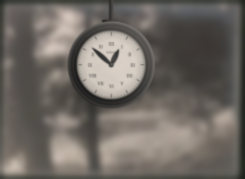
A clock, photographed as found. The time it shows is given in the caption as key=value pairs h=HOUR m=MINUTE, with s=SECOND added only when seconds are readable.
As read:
h=12 m=52
